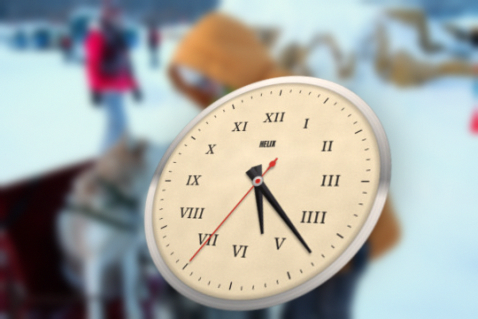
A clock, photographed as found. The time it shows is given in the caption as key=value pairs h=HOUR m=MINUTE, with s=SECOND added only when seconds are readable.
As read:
h=5 m=22 s=35
